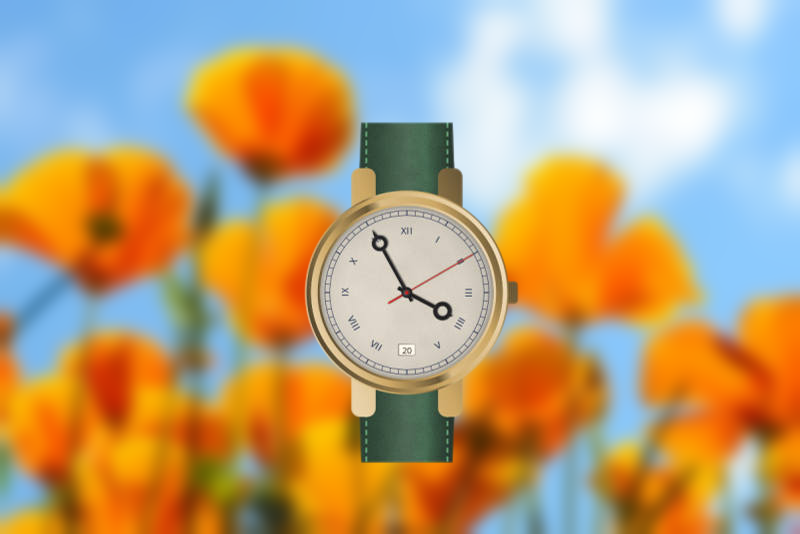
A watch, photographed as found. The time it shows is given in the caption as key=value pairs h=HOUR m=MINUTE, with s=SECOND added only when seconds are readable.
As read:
h=3 m=55 s=10
